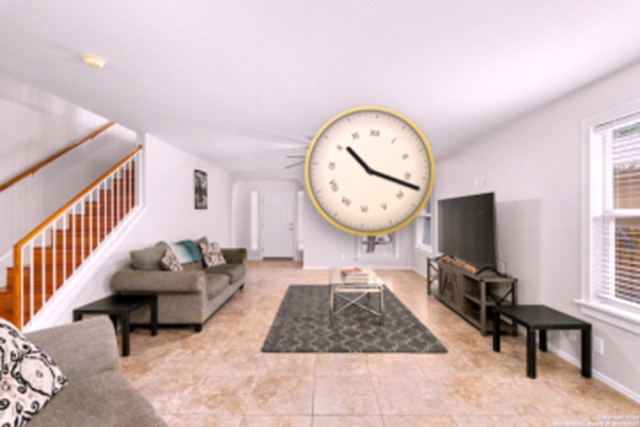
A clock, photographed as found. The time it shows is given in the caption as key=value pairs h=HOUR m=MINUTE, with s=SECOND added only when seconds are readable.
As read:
h=10 m=17
